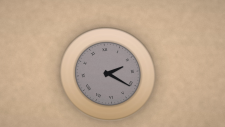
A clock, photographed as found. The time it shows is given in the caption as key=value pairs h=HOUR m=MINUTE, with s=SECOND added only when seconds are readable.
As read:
h=2 m=21
